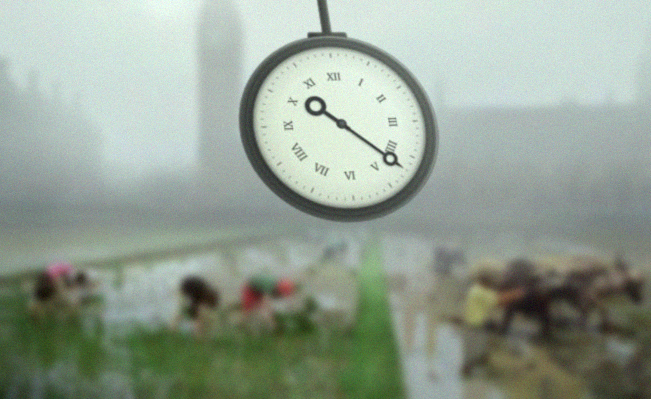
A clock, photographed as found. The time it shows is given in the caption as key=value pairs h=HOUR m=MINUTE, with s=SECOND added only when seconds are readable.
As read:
h=10 m=22
